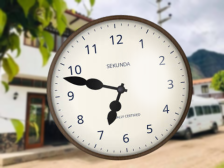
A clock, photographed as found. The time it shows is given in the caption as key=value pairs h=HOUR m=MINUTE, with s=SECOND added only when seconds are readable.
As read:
h=6 m=48
